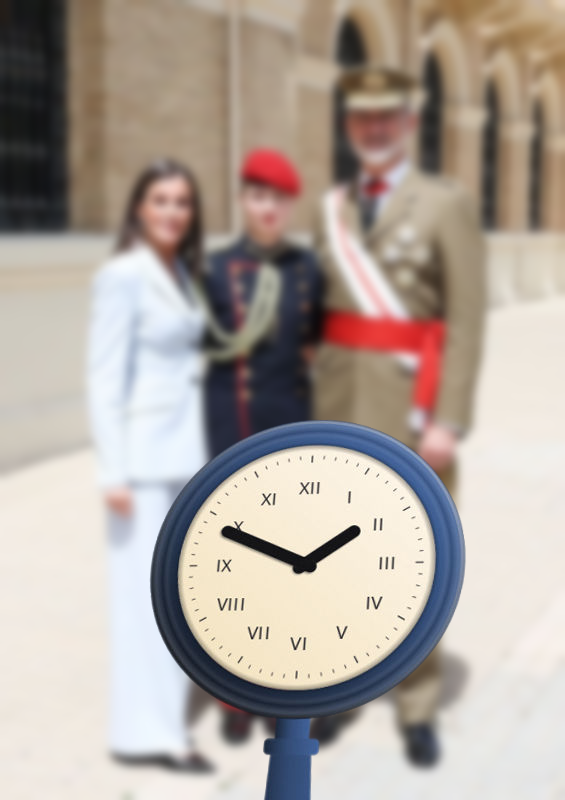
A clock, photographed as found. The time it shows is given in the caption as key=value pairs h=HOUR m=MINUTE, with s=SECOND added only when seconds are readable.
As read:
h=1 m=49
